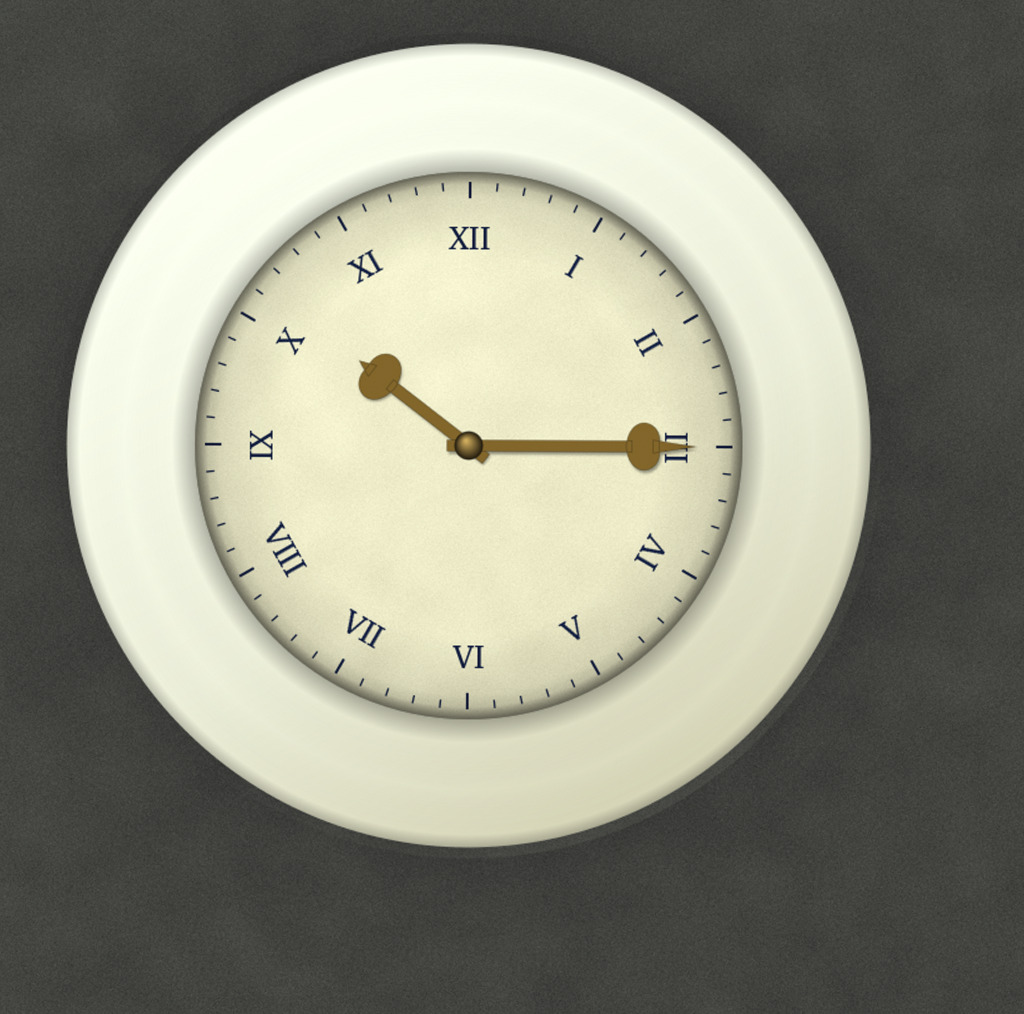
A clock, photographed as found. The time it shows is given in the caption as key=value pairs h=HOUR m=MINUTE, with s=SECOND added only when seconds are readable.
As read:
h=10 m=15
